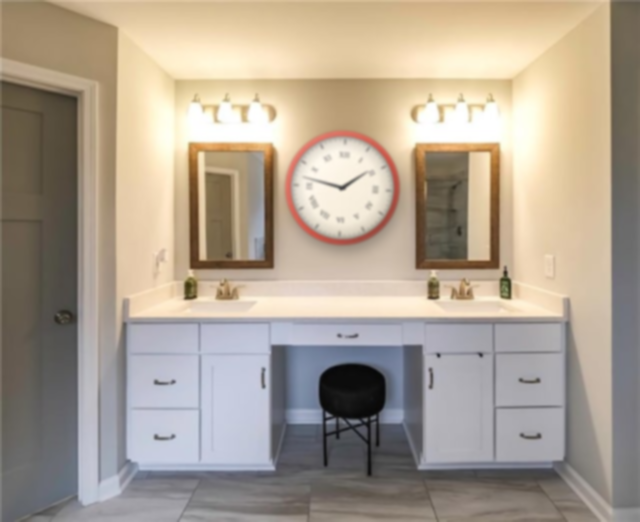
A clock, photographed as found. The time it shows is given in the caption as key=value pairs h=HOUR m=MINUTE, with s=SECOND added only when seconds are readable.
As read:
h=1 m=47
